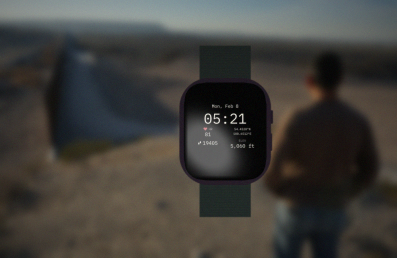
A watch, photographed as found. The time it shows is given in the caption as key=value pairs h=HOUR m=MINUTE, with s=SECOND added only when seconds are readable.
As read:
h=5 m=21
